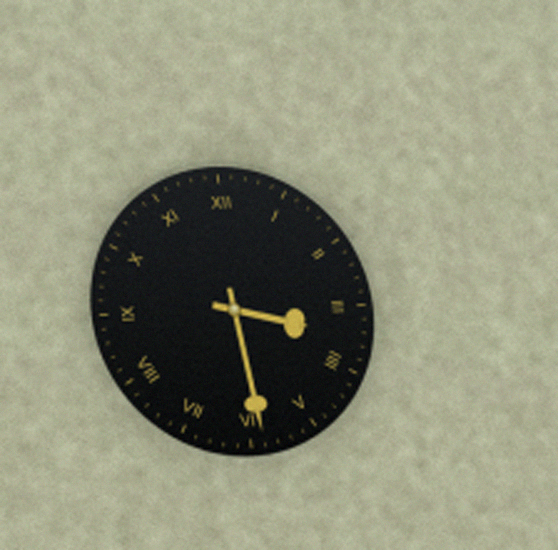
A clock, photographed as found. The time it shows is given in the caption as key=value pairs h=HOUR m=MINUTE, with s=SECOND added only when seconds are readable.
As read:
h=3 m=29
